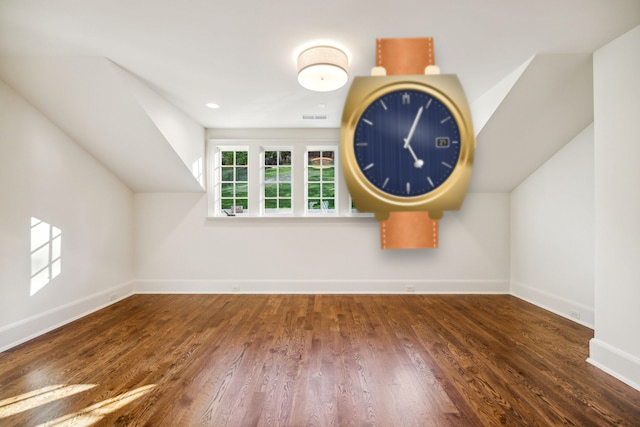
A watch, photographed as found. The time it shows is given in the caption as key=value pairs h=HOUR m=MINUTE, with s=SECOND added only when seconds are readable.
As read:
h=5 m=4
